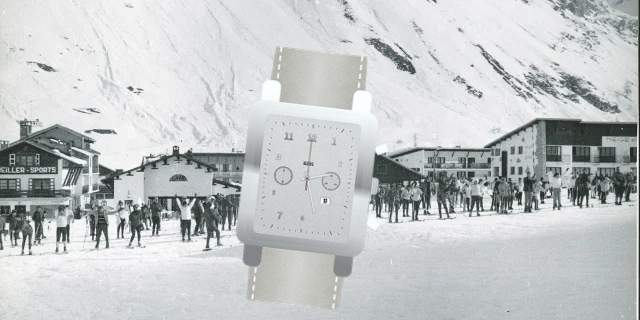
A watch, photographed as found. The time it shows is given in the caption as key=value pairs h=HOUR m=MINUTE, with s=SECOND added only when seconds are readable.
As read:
h=2 m=27
